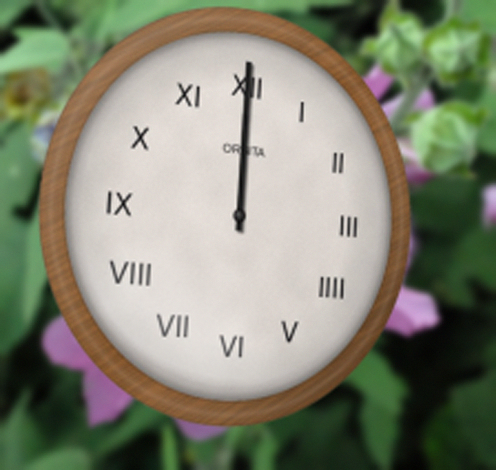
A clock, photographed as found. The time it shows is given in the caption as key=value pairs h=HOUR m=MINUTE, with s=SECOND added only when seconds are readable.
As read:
h=12 m=0
